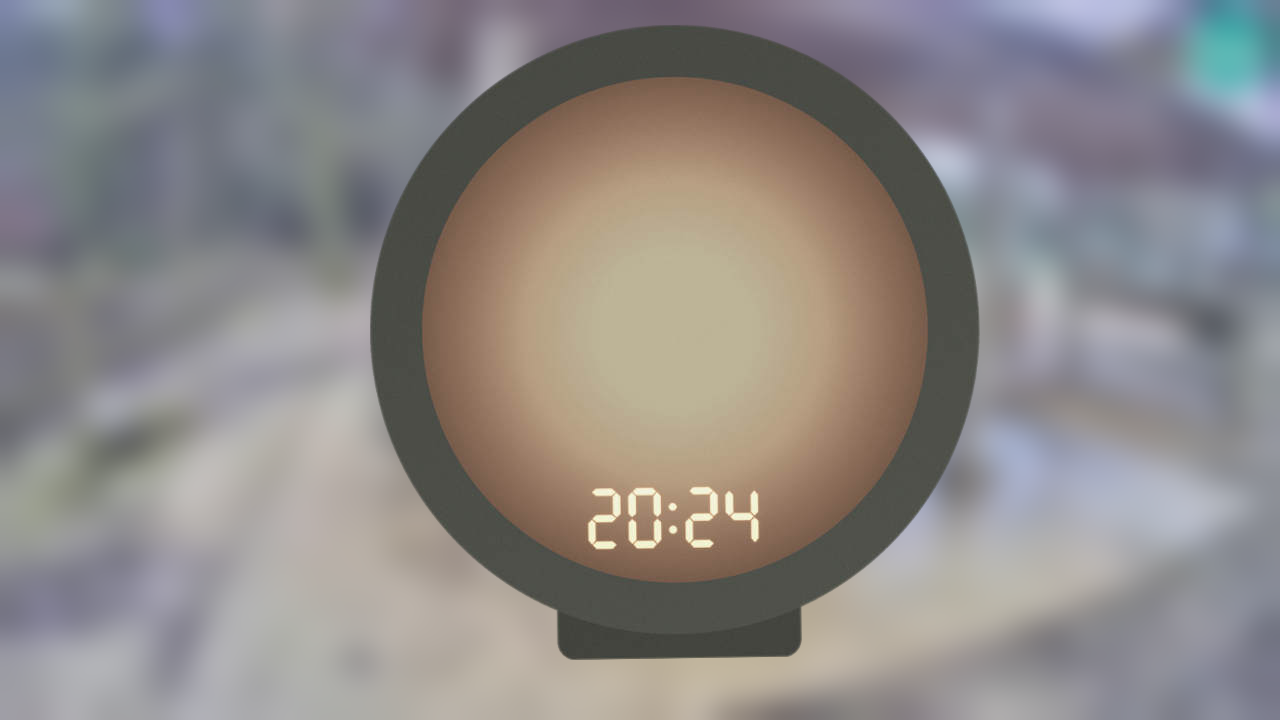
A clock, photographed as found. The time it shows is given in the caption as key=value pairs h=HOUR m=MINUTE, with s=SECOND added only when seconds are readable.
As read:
h=20 m=24
